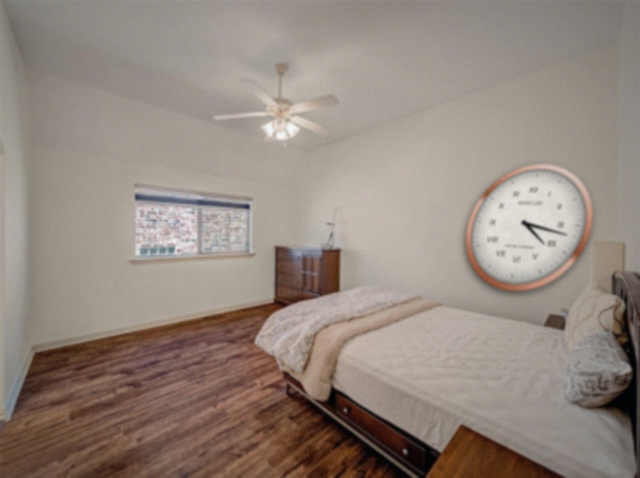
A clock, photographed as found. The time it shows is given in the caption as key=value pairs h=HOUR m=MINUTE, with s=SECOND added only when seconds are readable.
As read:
h=4 m=17
